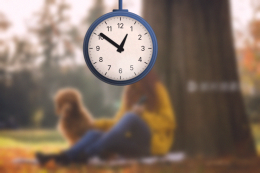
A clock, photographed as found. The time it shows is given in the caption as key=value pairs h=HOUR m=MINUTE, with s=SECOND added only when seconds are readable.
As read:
h=12 m=51
